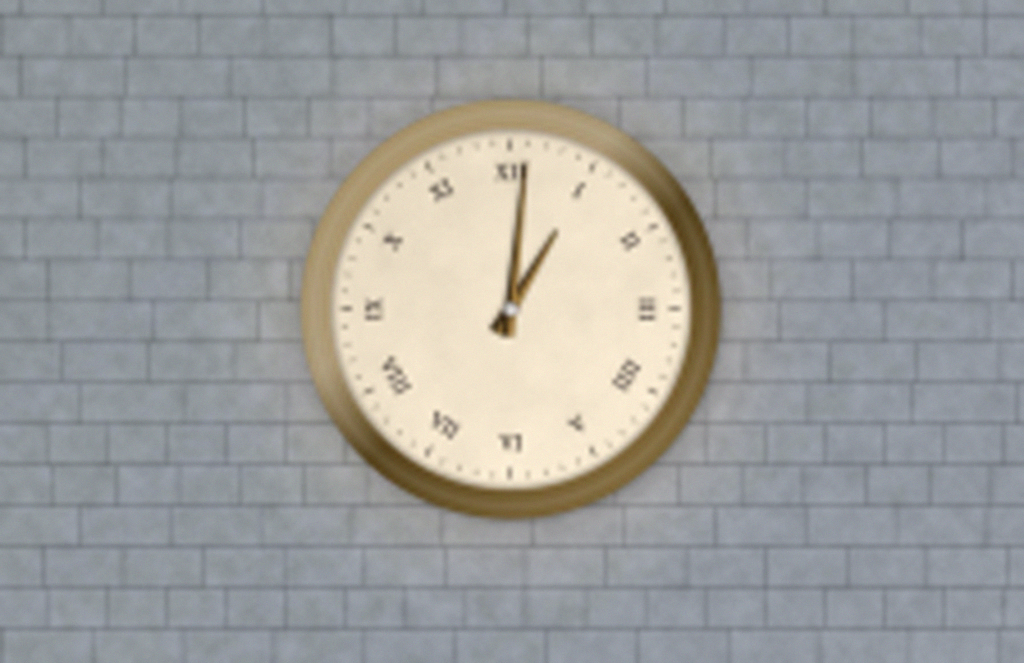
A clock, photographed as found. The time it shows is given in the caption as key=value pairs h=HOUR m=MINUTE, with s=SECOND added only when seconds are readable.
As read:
h=1 m=1
